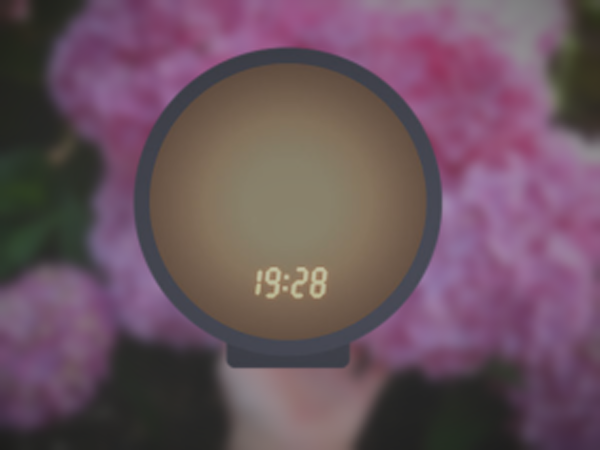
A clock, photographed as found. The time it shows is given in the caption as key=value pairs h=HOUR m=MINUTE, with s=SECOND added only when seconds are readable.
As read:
h=19 m=28
